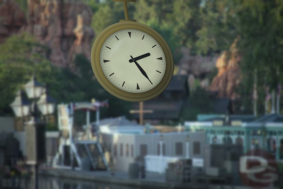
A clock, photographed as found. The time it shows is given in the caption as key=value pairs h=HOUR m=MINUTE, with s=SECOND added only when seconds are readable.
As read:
h=2 m=25
